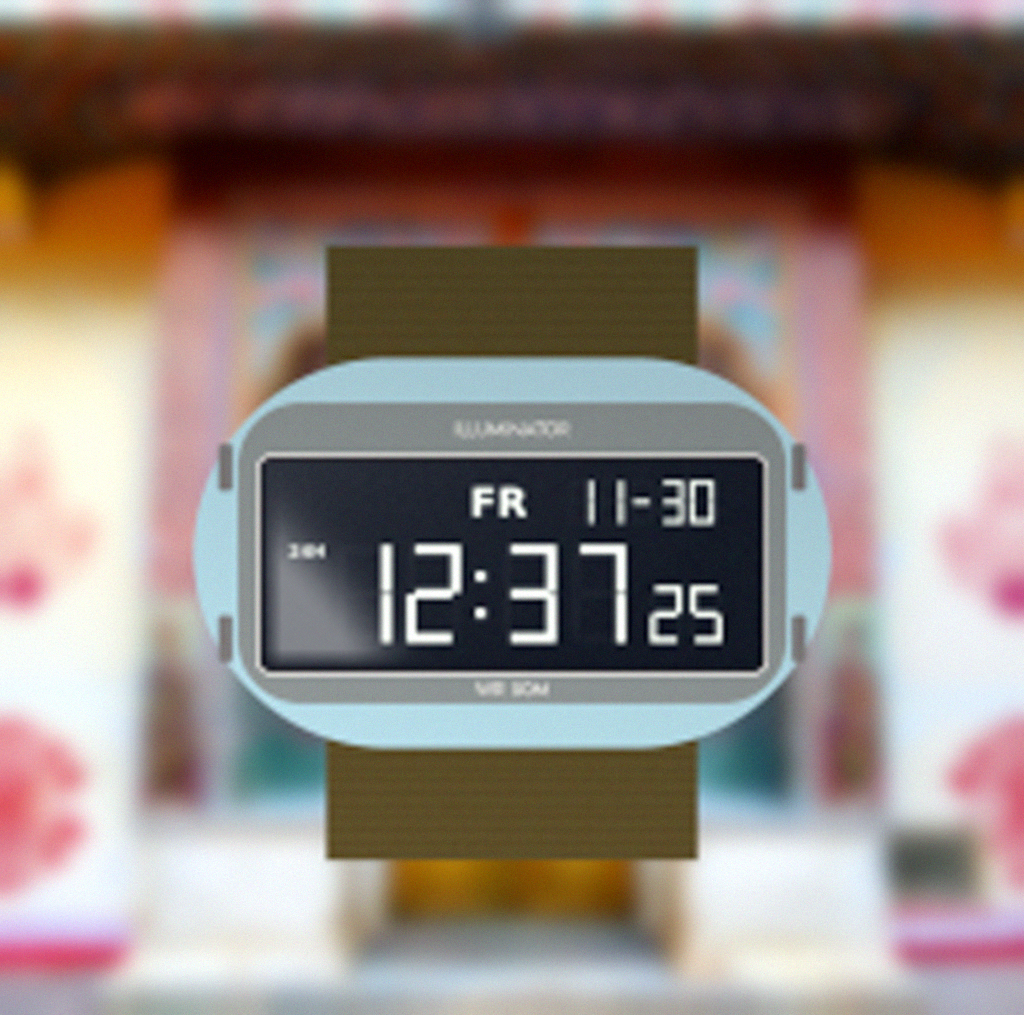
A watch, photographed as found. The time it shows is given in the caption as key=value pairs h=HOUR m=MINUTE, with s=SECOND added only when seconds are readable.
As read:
h=12 m=37 s=25
